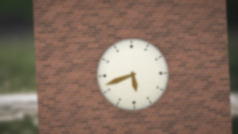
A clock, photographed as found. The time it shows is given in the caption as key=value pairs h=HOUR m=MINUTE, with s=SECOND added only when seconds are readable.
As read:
h=5 m=42
